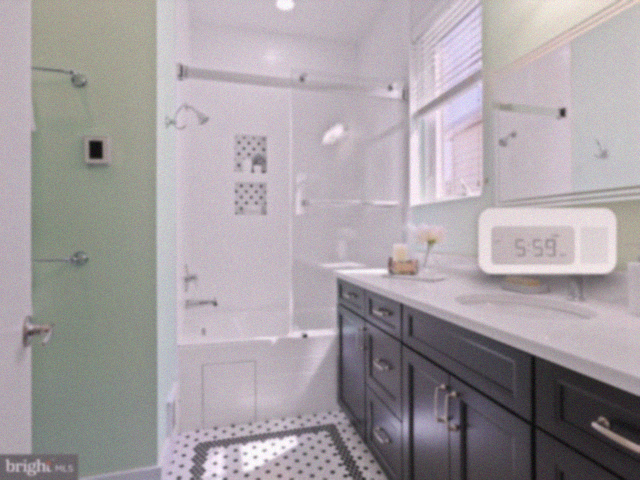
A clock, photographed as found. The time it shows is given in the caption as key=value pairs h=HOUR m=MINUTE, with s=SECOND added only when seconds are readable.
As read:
h=5 m=59
